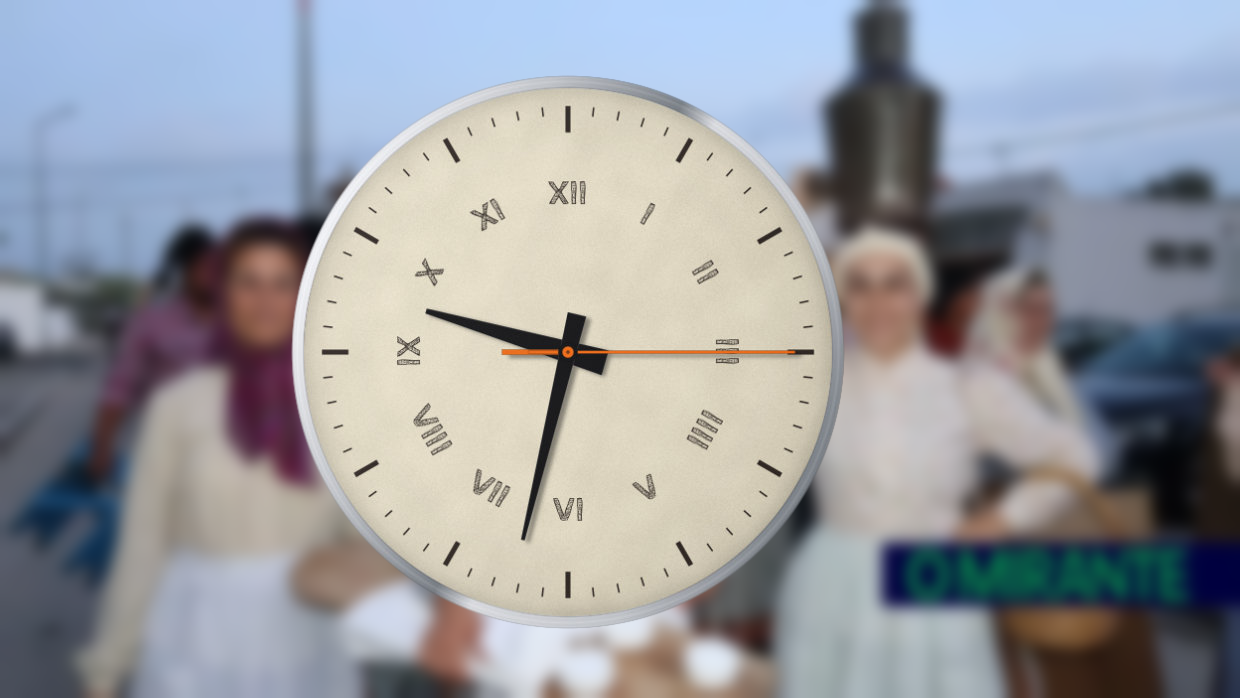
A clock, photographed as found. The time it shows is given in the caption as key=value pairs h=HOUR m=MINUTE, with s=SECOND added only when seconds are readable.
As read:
h=9 m=32 s=15
